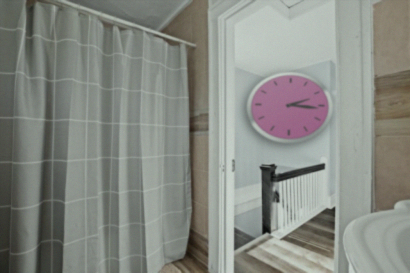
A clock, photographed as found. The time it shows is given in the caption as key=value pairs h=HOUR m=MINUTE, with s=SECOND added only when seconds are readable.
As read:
h=2 m=16
